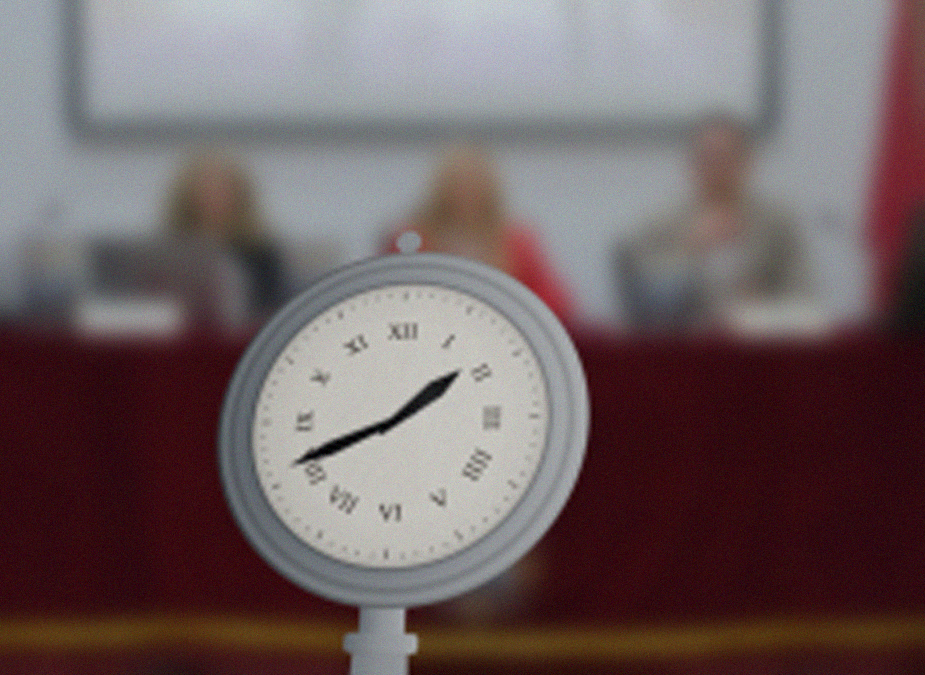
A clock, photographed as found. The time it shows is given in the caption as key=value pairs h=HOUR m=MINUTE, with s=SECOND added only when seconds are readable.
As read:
h=1 m=41
